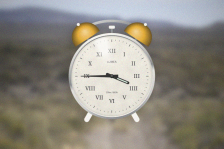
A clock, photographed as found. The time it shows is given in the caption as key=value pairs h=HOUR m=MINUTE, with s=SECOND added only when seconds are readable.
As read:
h=3 m=45
